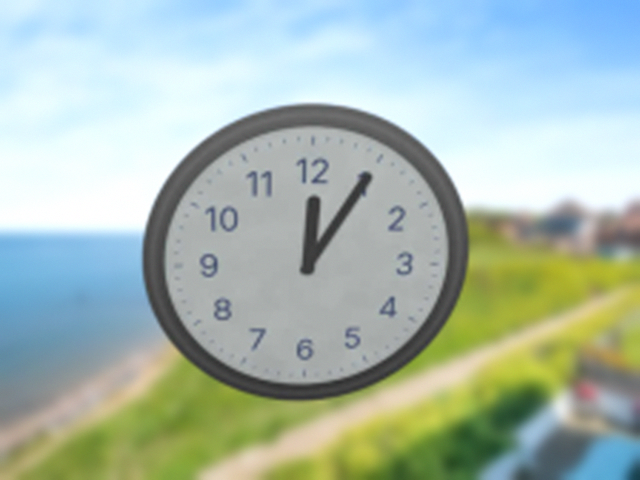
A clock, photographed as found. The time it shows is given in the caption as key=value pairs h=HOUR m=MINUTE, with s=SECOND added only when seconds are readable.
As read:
h=12 m=5
